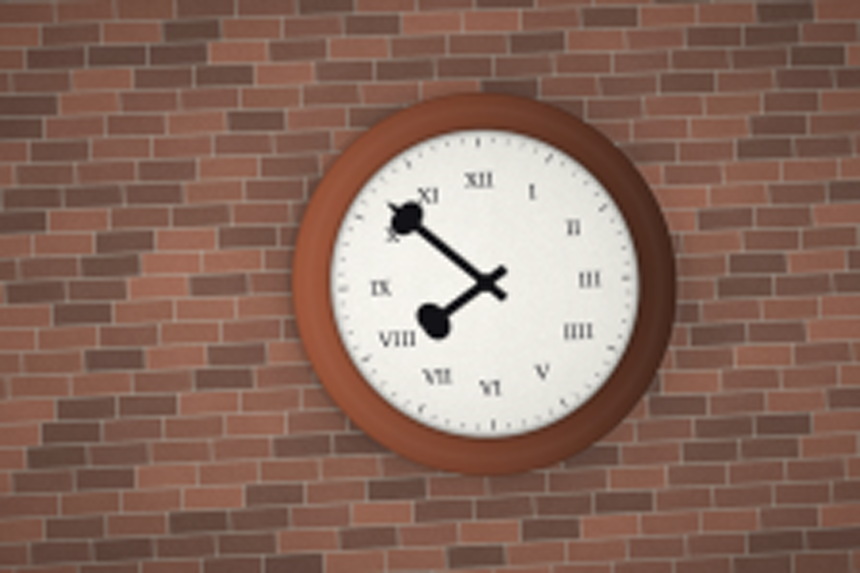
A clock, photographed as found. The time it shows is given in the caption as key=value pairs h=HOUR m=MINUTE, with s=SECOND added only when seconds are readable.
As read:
h=7 m=52
